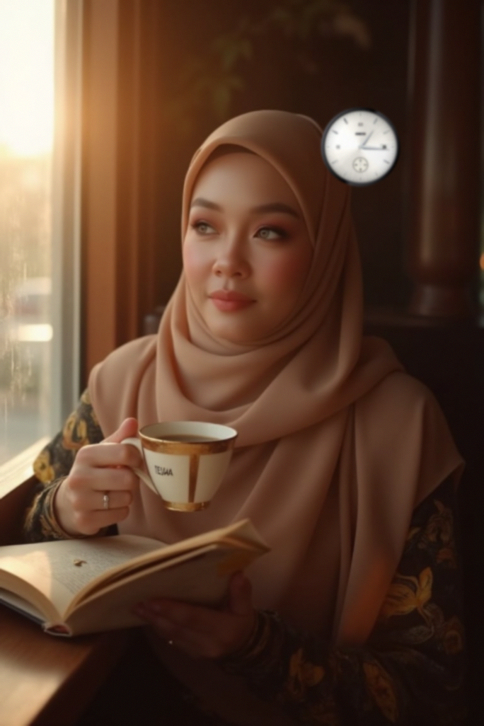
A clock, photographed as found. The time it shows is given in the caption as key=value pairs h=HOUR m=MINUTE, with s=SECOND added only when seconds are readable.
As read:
h=1 m=16
